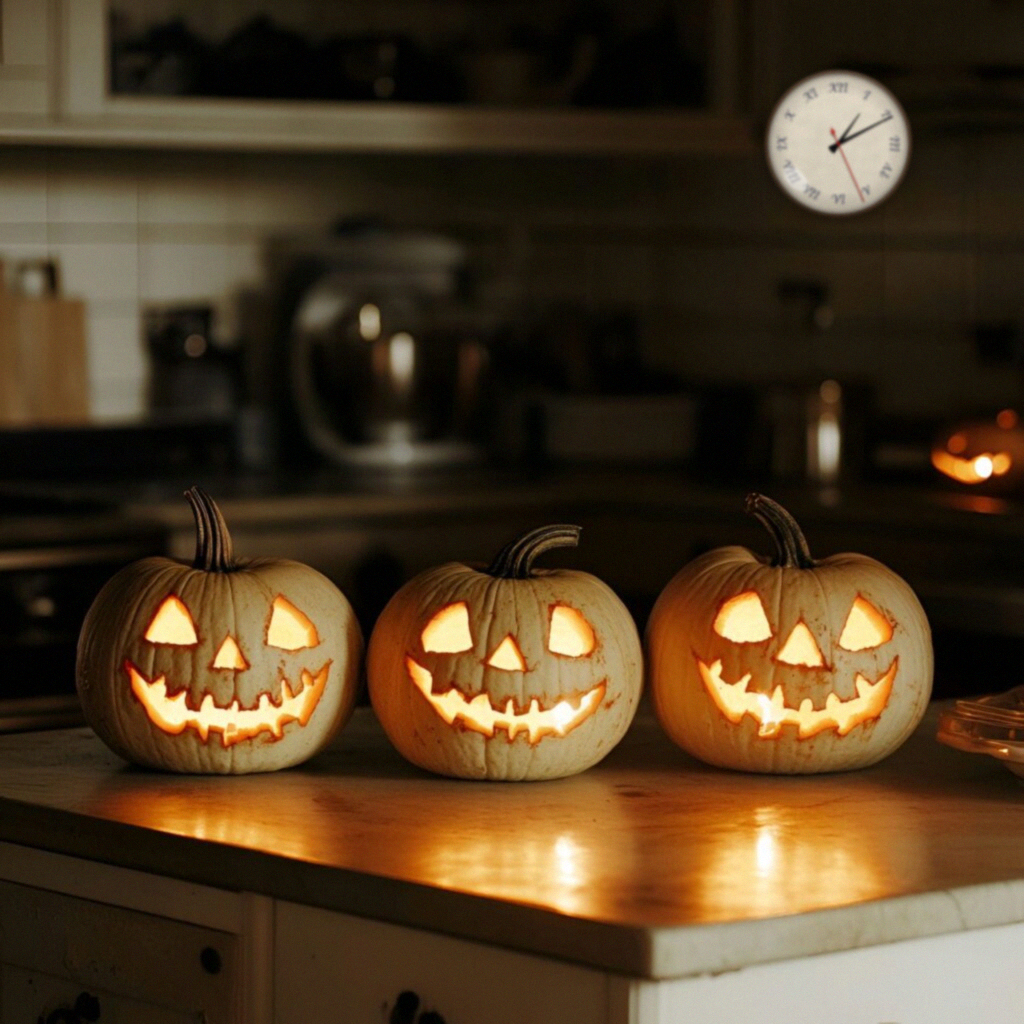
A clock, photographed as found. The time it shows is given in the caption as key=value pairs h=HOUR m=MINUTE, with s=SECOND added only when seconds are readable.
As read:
h=1 m=10 s=26
